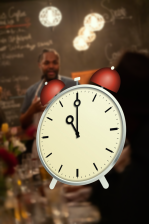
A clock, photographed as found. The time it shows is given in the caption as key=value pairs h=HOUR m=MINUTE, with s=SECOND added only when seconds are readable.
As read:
h=11 m=0
